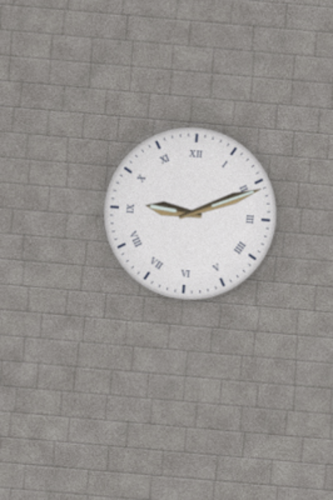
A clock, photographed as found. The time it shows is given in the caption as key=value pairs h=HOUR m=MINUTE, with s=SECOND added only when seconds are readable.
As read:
h=9 m=11
